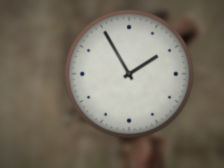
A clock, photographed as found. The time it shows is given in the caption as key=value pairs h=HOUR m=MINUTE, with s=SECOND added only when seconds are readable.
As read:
h=1 m=55
